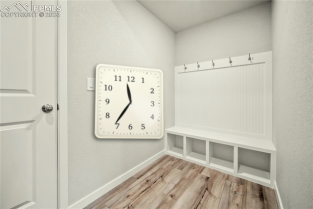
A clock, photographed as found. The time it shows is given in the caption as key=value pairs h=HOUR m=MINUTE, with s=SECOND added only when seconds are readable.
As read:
h=11 m=36
